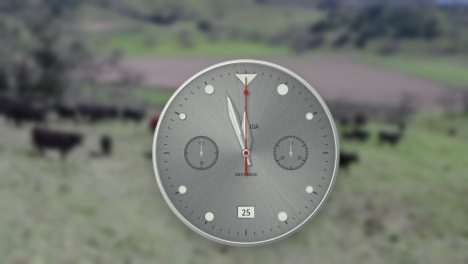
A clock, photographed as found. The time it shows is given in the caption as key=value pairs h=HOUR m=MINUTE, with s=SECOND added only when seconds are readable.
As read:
h=11 m=57
